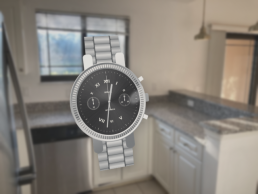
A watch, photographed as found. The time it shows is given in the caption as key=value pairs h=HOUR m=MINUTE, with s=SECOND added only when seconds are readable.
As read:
h=12 m=32
